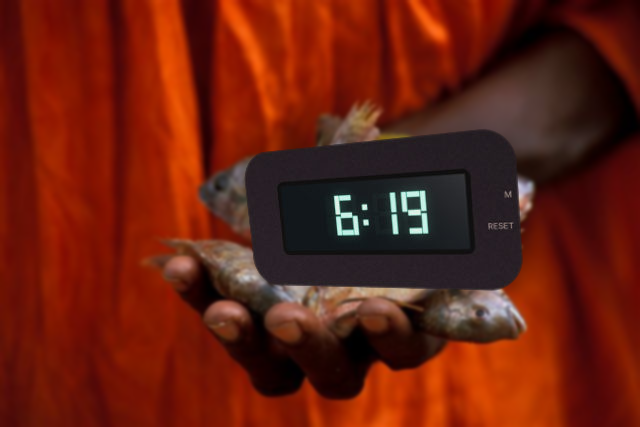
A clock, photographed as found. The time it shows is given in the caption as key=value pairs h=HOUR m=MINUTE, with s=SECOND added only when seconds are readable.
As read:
h=6 m=19
